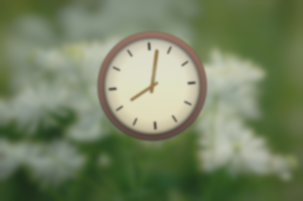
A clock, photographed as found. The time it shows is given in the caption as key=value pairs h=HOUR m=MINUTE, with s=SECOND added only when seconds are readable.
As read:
h=8 m=2
